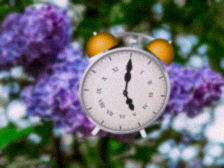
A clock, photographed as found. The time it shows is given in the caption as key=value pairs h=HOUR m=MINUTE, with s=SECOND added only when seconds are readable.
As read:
h=5 m=0
